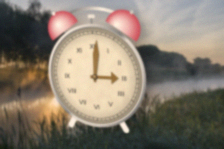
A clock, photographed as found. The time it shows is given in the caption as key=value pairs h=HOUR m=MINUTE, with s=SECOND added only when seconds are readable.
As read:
h=3 m=1
